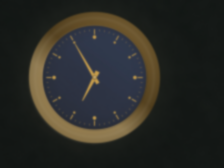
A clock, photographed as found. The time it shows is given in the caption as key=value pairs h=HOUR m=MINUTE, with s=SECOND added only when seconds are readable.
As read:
h=6 m=55
